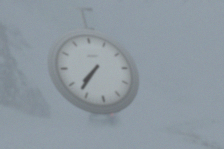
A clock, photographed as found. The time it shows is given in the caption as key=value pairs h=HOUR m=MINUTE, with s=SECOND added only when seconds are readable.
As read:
h=7 m=37
